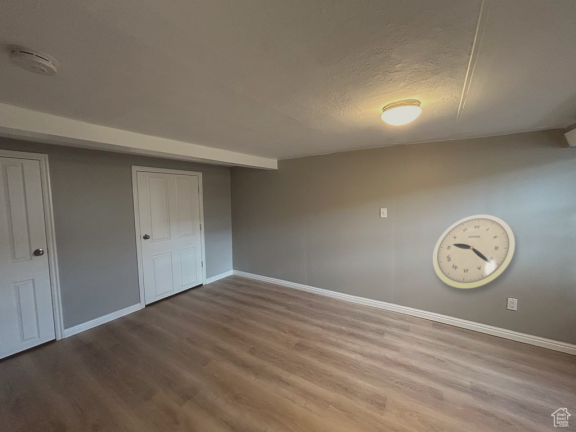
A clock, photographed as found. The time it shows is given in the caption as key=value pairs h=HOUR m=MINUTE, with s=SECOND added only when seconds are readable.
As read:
h=9 m=21
